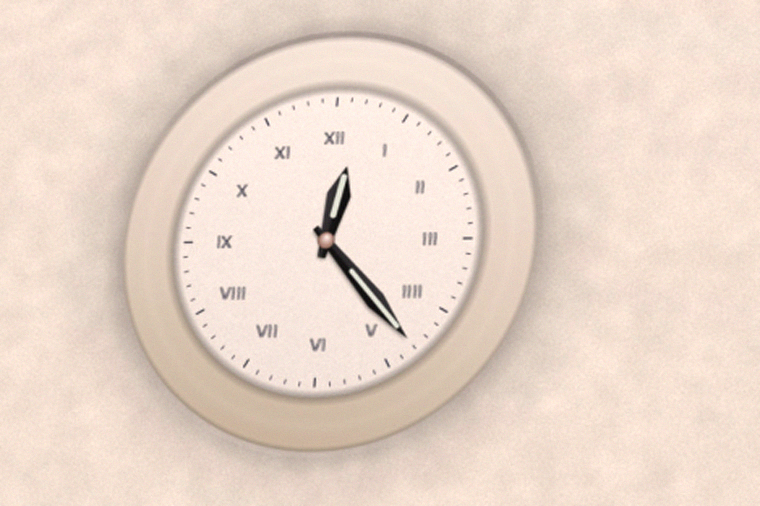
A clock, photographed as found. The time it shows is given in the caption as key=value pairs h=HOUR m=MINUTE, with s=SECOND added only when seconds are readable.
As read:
h=12 m=23
